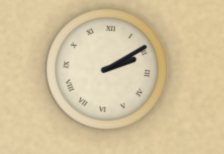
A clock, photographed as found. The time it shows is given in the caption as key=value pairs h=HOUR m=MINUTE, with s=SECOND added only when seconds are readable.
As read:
h=2 m=9
